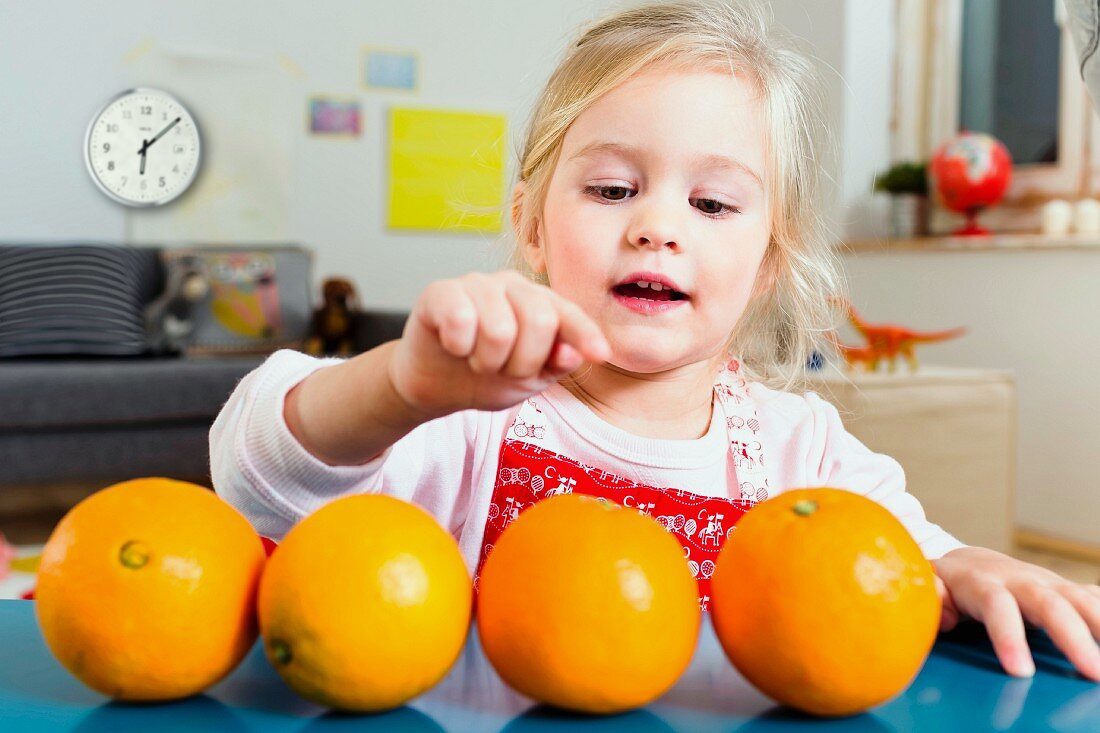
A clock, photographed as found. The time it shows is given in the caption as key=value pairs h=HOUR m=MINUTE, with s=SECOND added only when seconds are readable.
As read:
h=6 m=8
